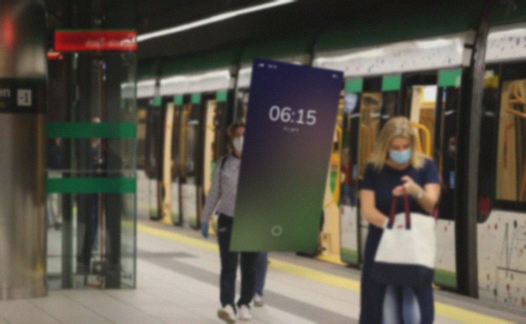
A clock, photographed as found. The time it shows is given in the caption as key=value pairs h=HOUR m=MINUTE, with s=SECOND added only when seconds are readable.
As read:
h=6 m=15
